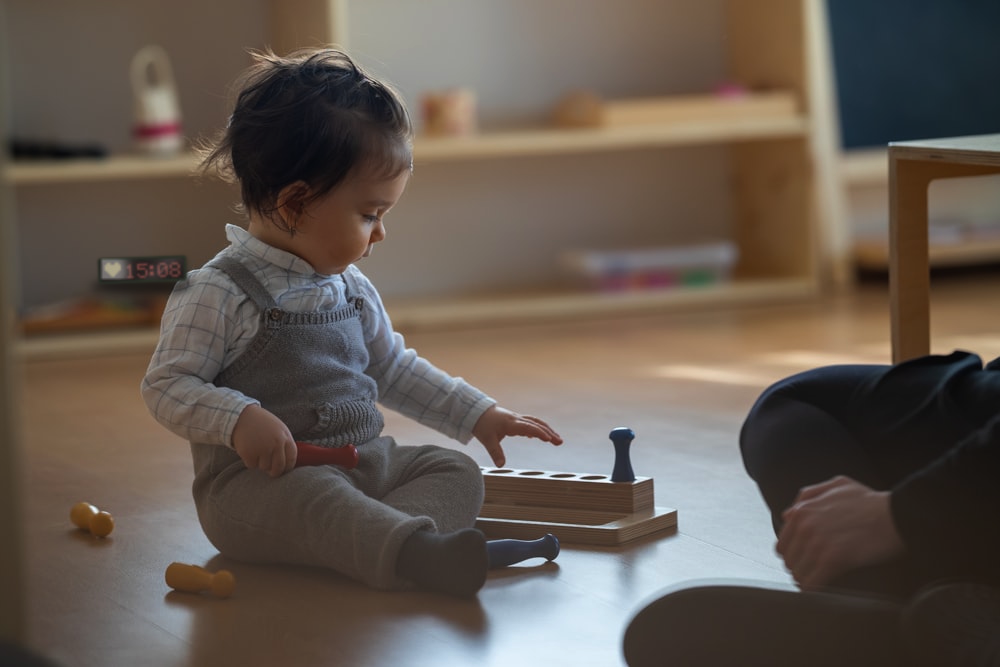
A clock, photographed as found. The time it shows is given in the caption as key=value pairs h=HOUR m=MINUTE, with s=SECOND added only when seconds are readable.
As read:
h=15 m=8
